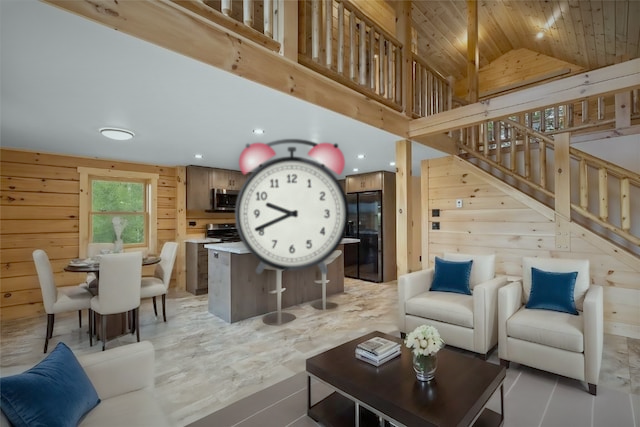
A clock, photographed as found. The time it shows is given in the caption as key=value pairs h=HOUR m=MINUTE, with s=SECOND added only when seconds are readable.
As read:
h=9 m=41
